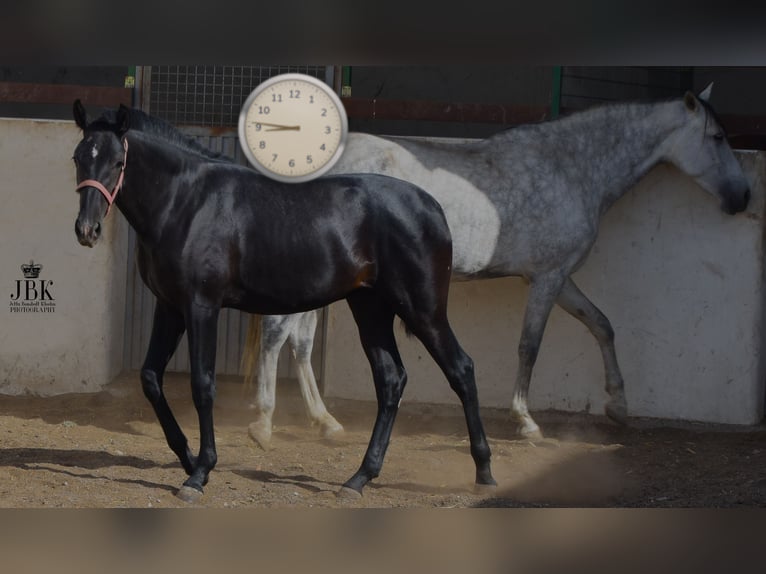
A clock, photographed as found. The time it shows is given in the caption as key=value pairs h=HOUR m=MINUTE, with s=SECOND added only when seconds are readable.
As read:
h=8 m=46
